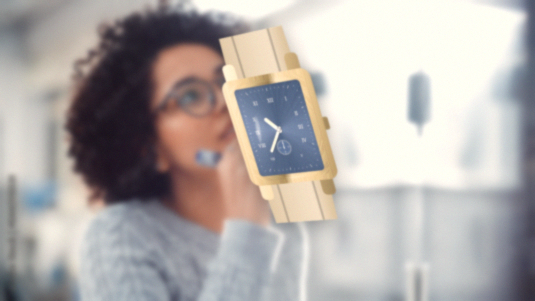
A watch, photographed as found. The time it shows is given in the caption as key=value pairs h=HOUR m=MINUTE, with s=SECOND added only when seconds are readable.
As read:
h=10 m=36
